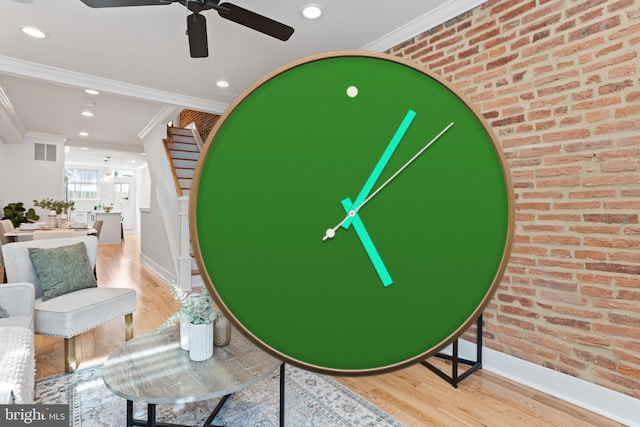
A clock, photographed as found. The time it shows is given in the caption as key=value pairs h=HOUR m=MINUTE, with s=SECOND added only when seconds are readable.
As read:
h=5 m=5 s=8
